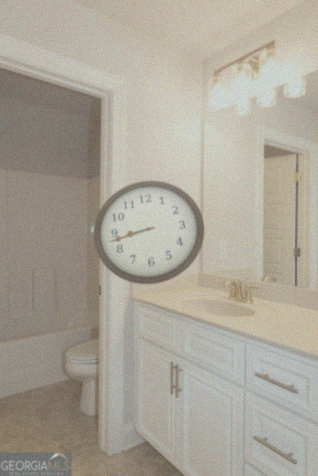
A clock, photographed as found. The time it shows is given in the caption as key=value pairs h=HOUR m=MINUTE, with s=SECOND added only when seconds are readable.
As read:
h=8 m=43
